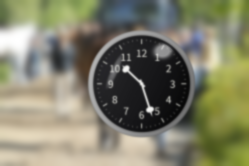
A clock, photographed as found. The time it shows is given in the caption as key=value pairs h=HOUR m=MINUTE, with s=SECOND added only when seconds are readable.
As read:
h=10 m=27
